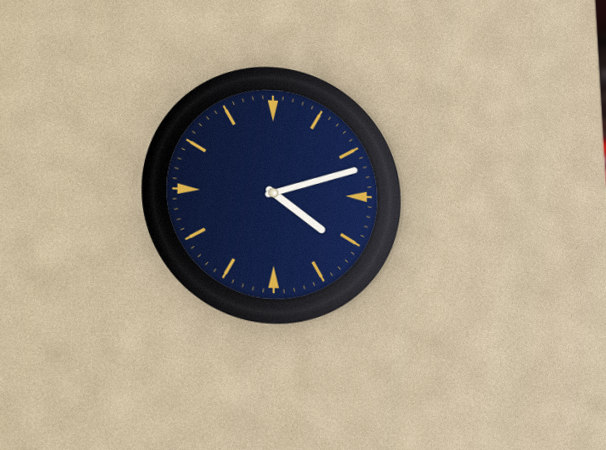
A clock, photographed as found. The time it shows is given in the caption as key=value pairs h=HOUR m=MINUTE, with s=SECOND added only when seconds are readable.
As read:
h=4 m=12
